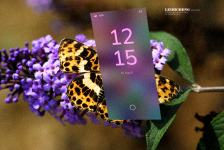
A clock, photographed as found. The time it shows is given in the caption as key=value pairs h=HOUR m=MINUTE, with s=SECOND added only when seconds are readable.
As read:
h=12 m=15
